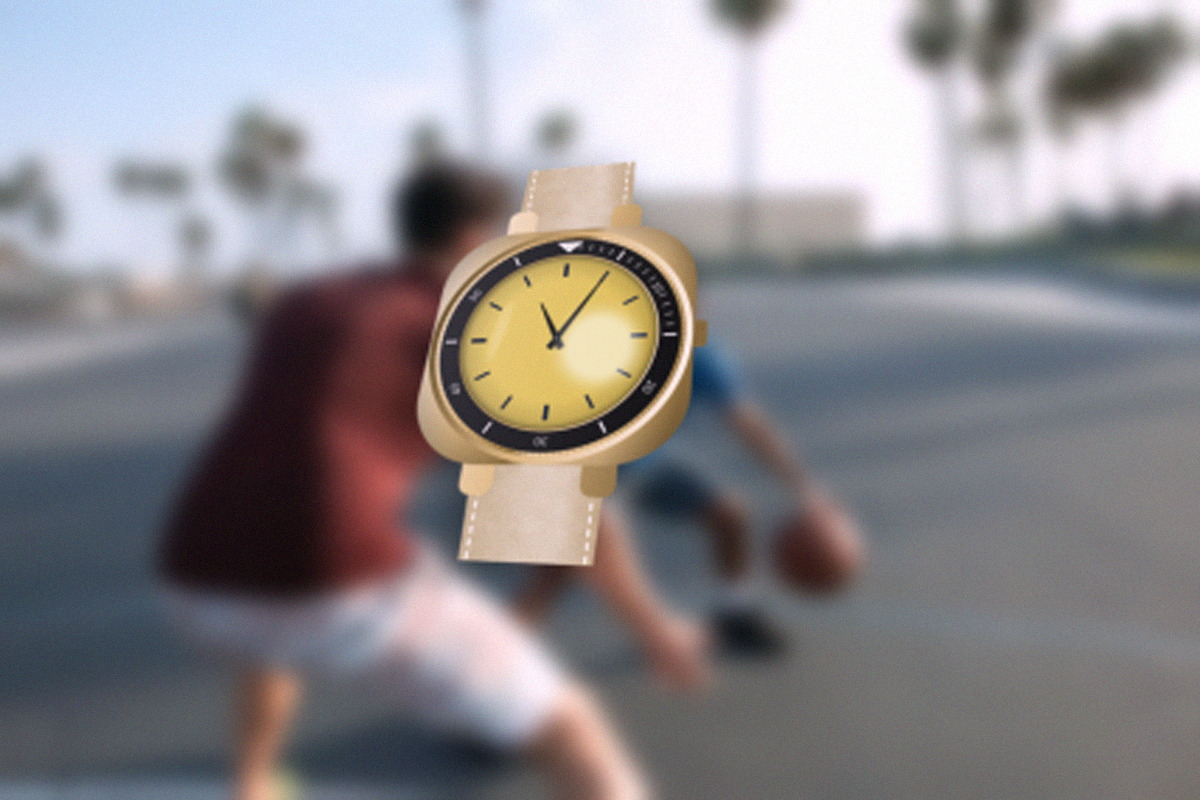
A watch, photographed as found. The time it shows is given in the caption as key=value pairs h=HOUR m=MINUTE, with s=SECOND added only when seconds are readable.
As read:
h=11 m=5
